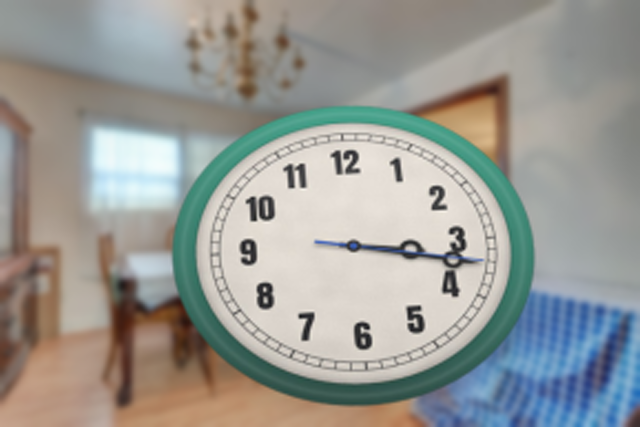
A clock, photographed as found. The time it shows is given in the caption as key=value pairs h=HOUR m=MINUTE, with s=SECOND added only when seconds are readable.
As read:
h=3 m=17 s=17
